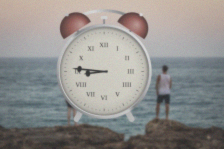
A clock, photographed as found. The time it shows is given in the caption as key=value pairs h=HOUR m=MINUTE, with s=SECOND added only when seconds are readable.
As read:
h=8 m=46
